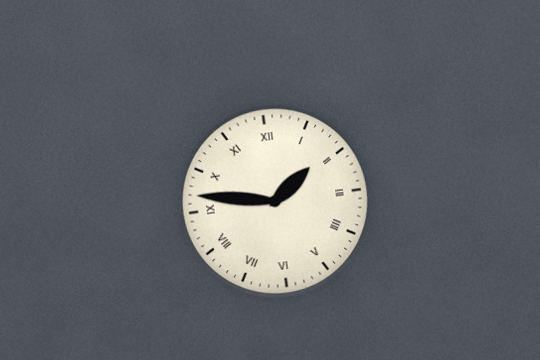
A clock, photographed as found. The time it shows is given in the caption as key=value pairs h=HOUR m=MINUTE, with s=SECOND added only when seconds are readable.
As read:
h=1 m=47
